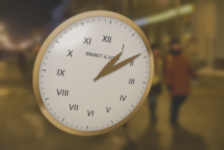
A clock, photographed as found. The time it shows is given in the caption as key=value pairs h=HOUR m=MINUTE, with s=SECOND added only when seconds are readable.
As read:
h=1 m=9
